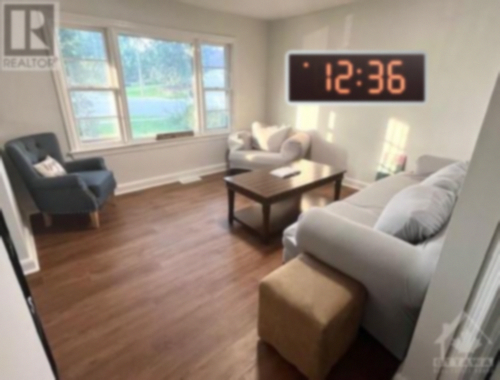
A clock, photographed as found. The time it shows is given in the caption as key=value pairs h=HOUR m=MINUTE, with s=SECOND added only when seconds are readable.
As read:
h=12 m=36
